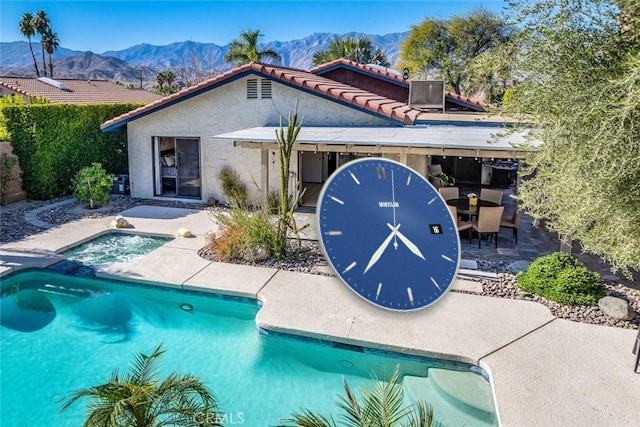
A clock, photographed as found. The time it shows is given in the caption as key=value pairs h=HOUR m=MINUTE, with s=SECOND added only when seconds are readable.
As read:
h=4 m=38 s=2
